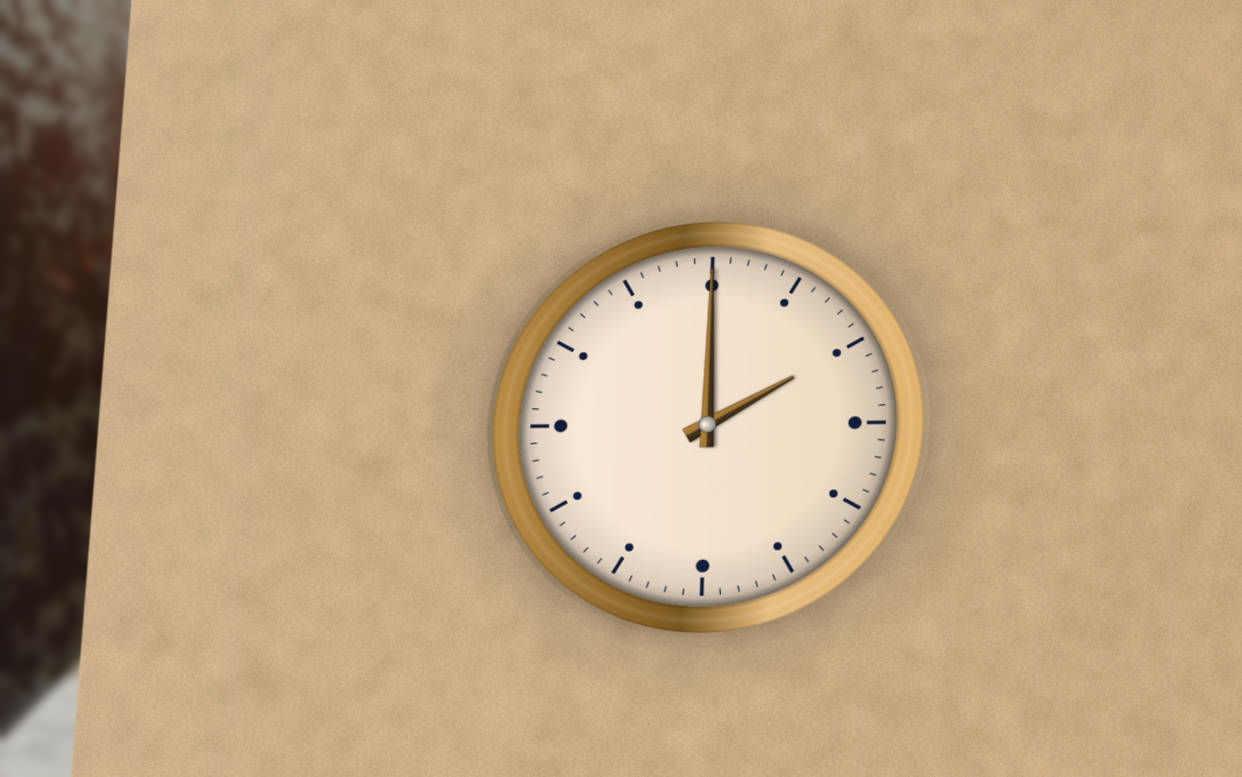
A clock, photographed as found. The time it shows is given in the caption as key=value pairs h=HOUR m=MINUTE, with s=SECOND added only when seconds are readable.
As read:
h=2 m=0
